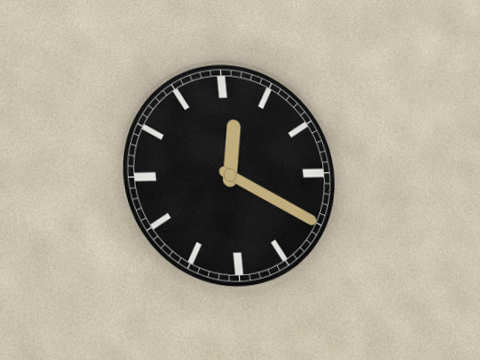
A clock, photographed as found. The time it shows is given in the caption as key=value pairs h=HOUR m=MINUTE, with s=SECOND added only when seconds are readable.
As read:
h=12 m=20
